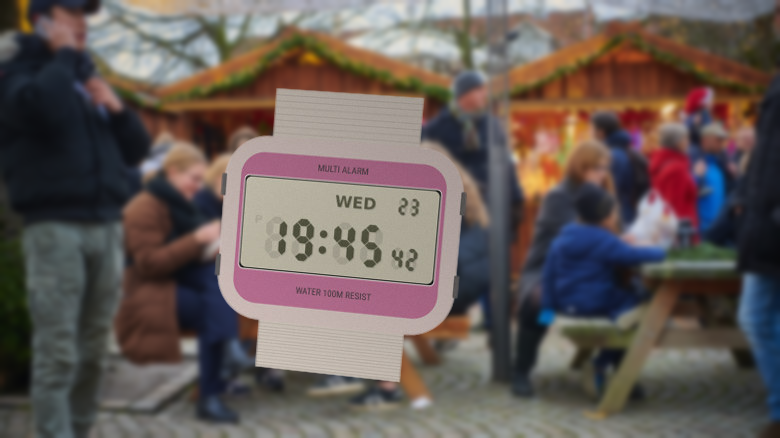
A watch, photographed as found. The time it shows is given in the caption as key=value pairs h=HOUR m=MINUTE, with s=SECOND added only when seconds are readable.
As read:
h=19 m=45 s=42
